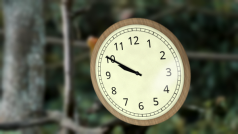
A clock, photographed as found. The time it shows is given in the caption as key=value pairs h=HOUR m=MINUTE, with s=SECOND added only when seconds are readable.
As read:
h=9 m=50
